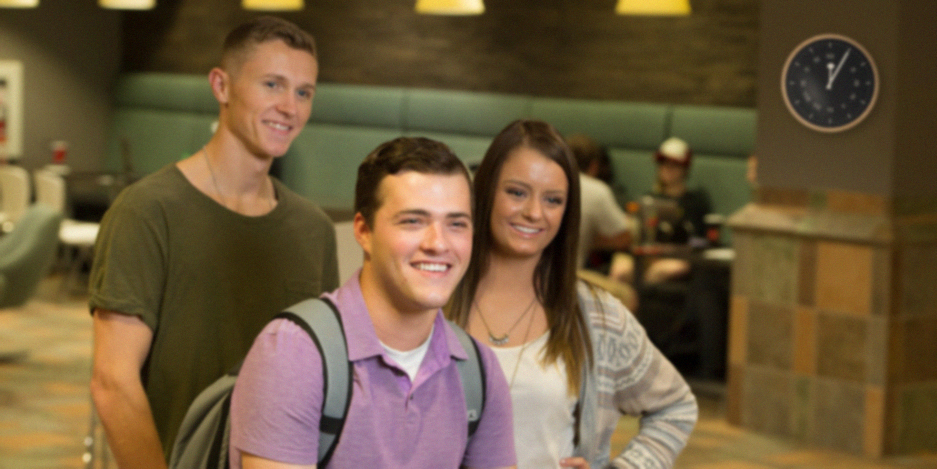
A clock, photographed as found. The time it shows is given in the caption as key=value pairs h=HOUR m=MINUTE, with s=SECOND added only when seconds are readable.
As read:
h=12 m=5
